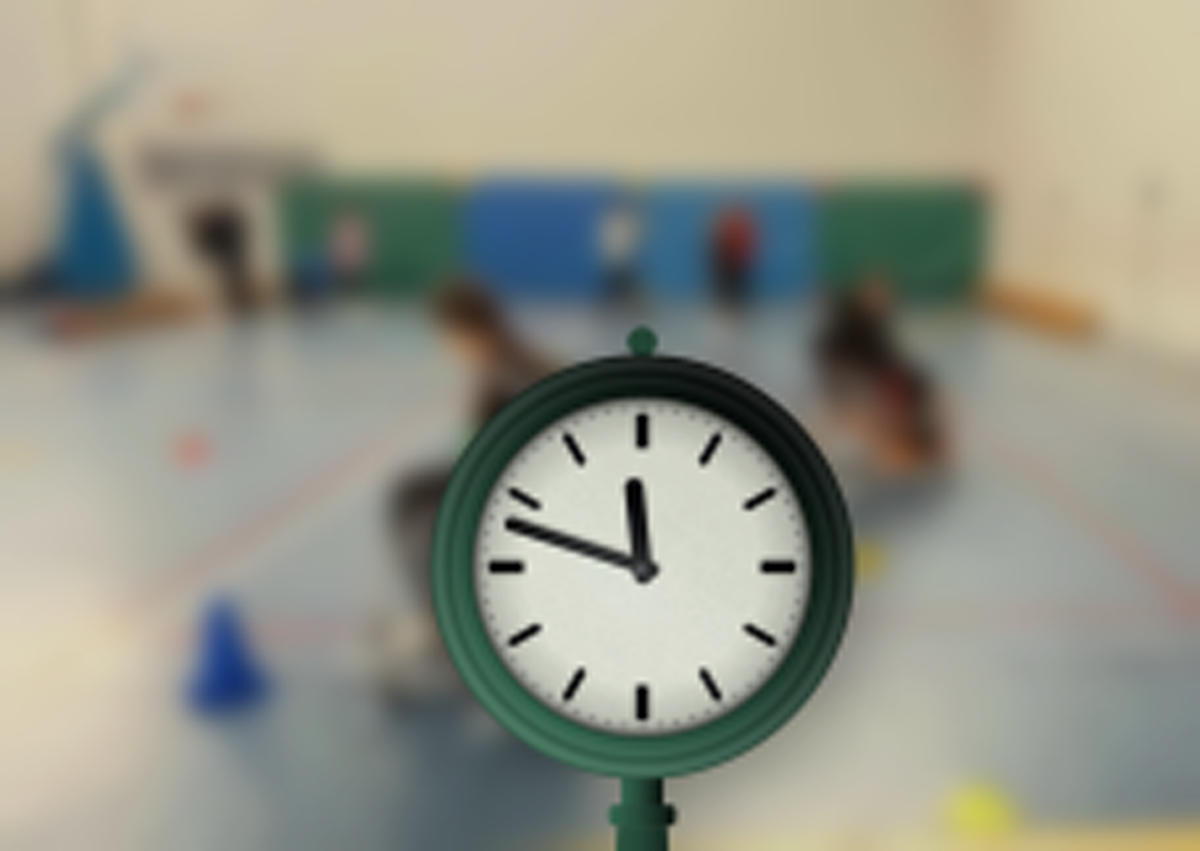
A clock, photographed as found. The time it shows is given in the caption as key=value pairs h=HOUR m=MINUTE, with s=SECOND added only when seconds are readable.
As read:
h=11 m=48
